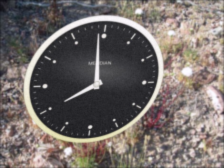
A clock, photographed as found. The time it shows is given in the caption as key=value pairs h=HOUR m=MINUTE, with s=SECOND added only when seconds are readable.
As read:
h=7 m=59
